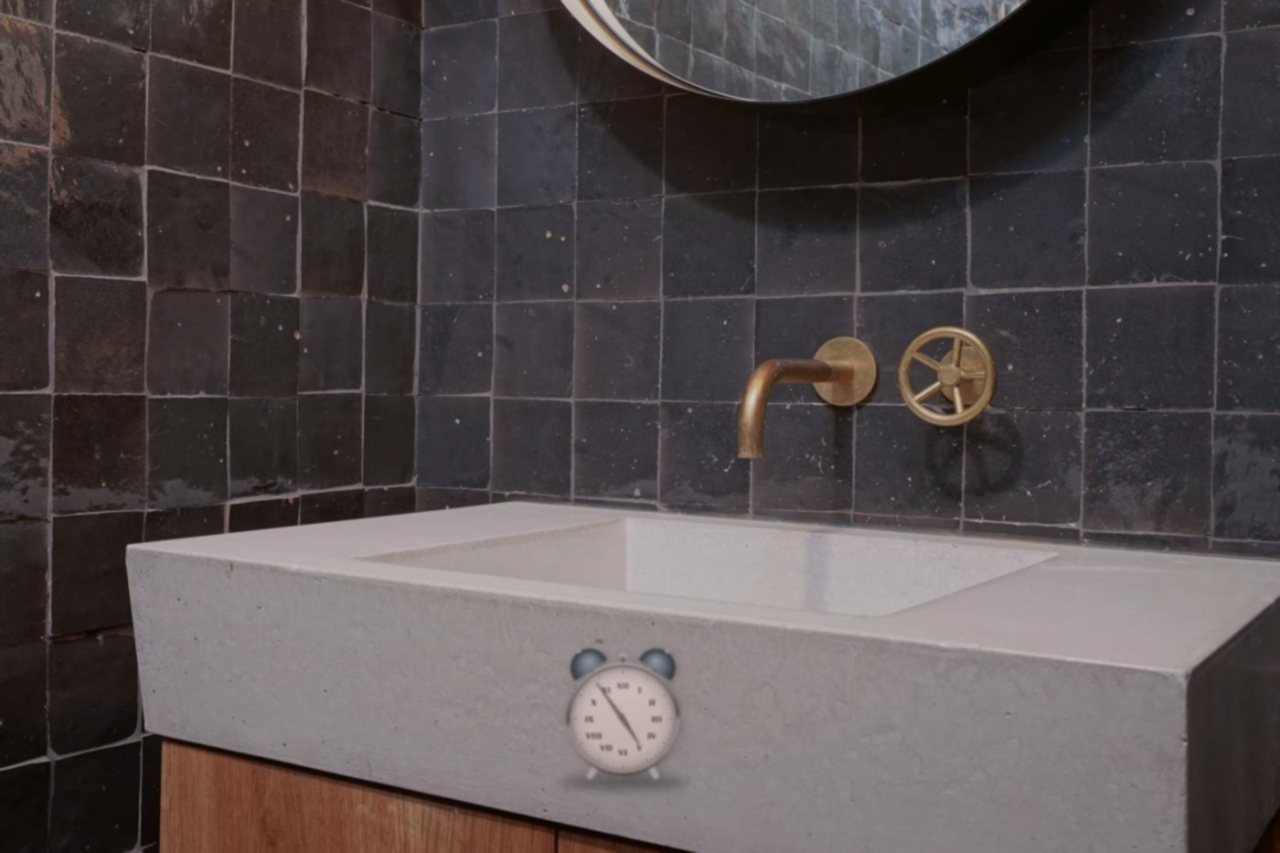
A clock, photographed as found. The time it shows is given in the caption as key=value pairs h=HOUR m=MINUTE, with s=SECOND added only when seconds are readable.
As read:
h=4 m=54
